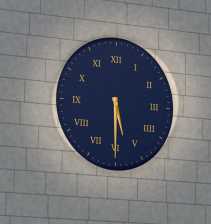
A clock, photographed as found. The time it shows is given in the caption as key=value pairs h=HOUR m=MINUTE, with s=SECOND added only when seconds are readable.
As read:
h=5 m=30
